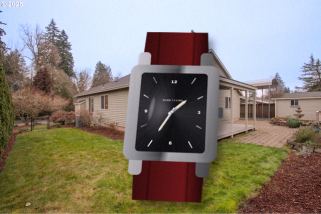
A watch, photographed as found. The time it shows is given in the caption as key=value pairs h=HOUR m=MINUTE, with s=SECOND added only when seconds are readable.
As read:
h=1 m=35
